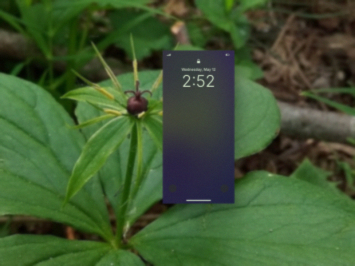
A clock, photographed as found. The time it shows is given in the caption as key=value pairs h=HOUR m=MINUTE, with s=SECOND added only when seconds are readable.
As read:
h=2 m=52
